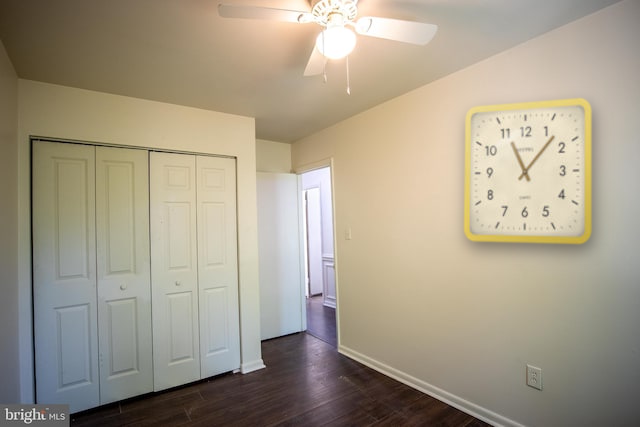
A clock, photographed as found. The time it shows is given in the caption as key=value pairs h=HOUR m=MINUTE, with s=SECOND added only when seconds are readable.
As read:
h=11 m=7
